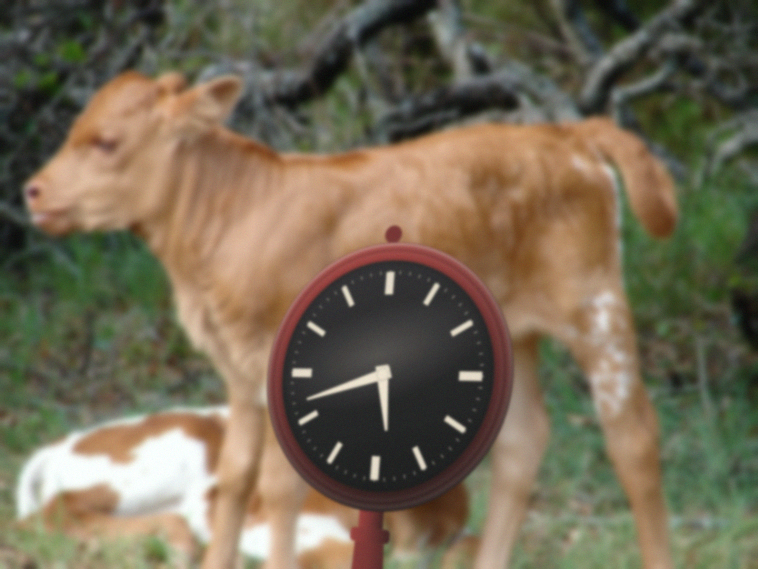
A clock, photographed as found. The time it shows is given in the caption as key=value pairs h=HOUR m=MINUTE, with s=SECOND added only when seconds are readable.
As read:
h=5 m=42
